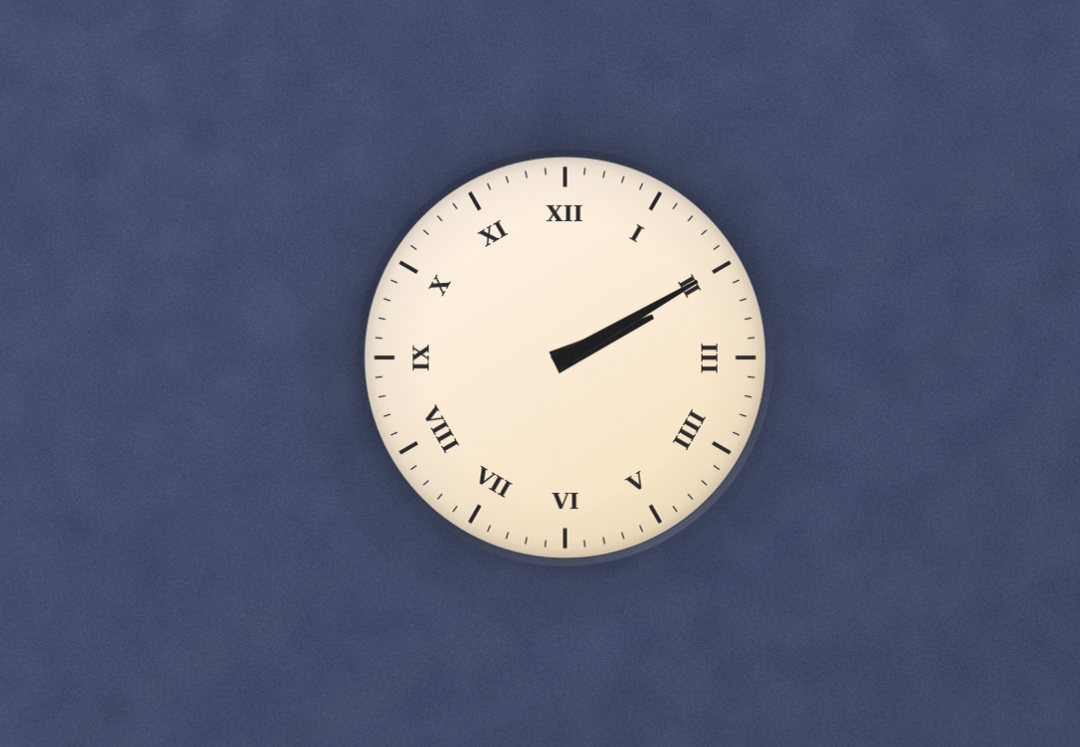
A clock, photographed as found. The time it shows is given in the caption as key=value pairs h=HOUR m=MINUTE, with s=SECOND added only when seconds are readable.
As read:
h=2 m=10
